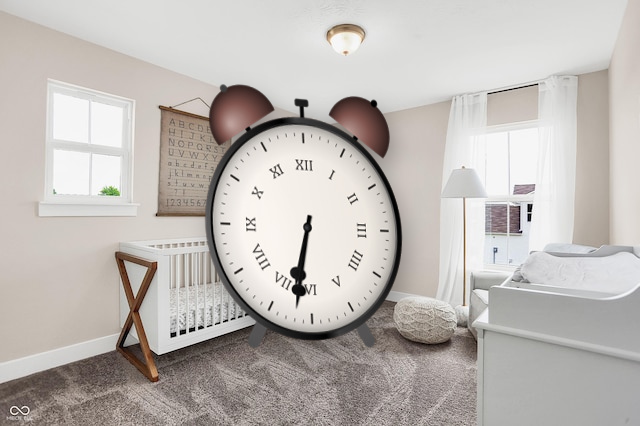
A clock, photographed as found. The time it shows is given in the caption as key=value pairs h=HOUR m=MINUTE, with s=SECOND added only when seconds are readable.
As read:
h=6 m=32
